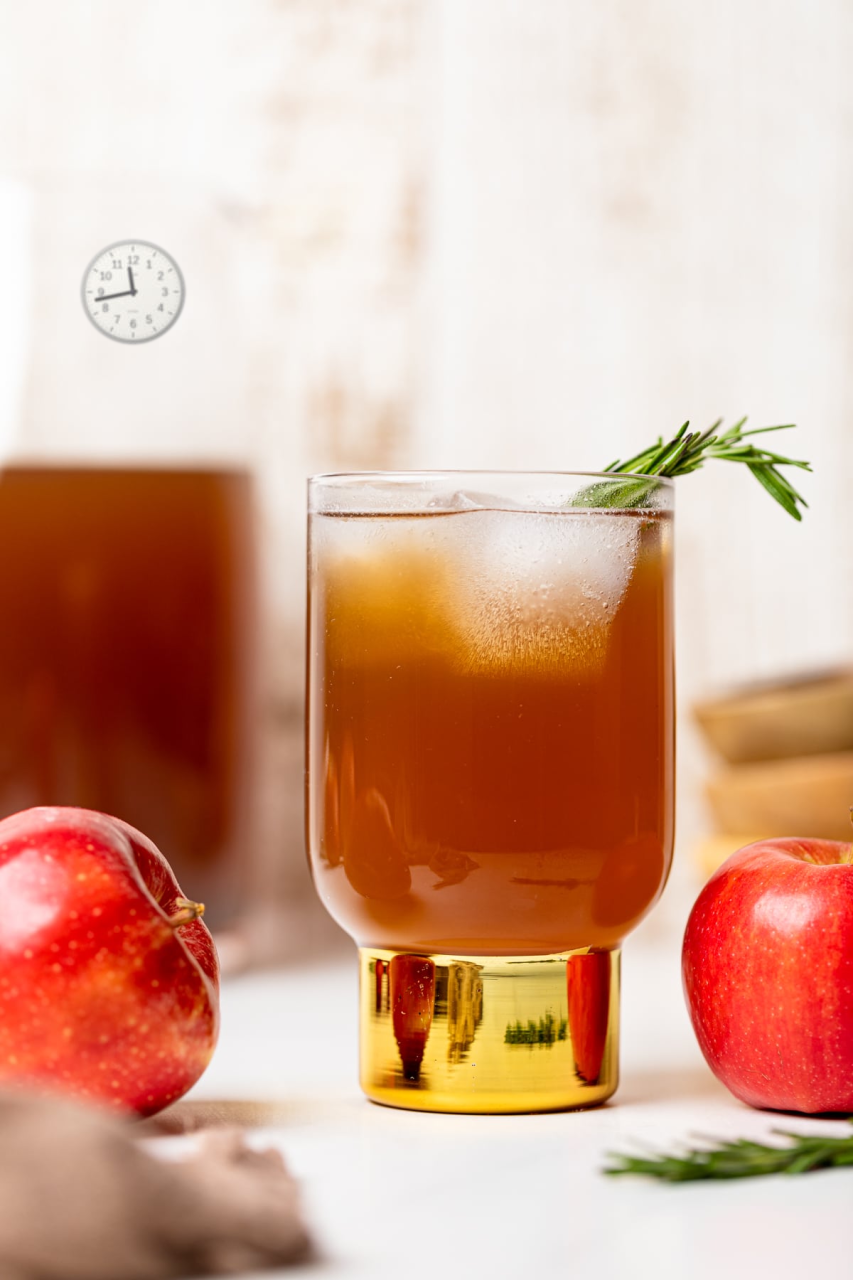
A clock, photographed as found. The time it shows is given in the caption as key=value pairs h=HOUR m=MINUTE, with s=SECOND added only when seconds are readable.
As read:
h=11 m=43
